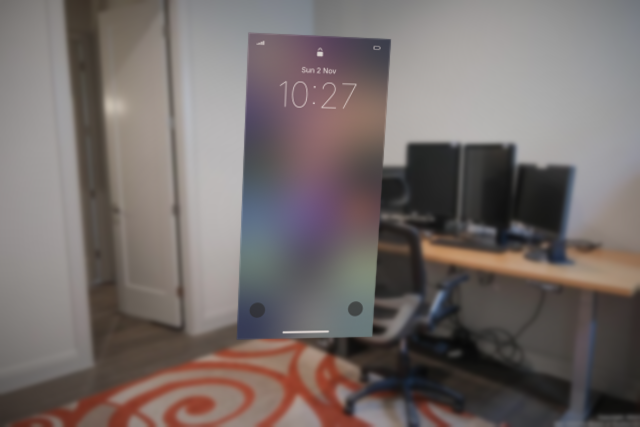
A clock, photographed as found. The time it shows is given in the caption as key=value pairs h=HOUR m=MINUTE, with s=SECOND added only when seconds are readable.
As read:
h=10 m=27
